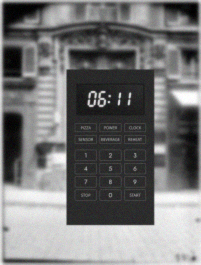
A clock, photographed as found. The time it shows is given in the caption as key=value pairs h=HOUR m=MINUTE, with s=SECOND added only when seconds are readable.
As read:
h=6 m=11
